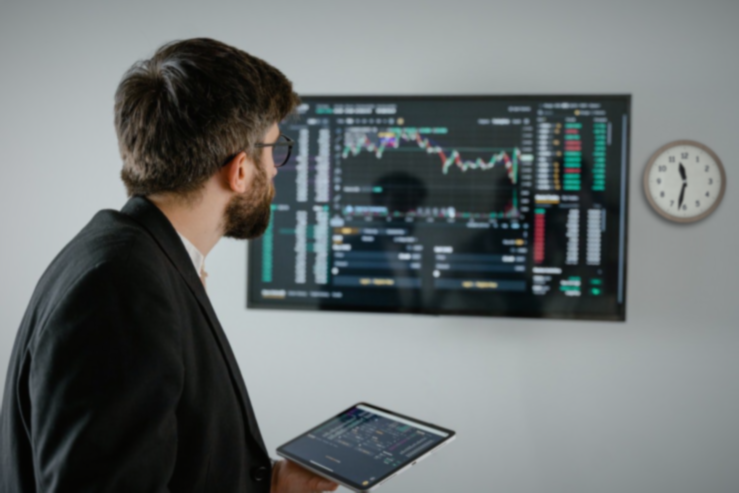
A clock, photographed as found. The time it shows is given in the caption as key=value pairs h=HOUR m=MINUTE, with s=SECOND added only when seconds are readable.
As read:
h=11 m=32
